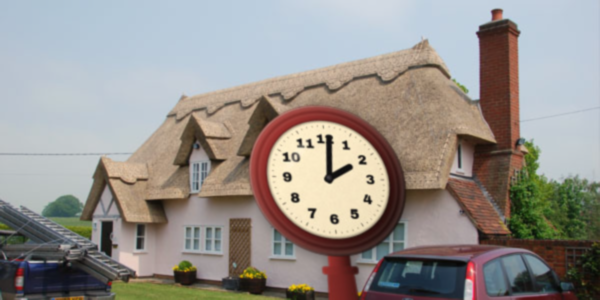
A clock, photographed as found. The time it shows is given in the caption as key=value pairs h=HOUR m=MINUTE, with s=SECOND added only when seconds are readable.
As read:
h=2 m=1
